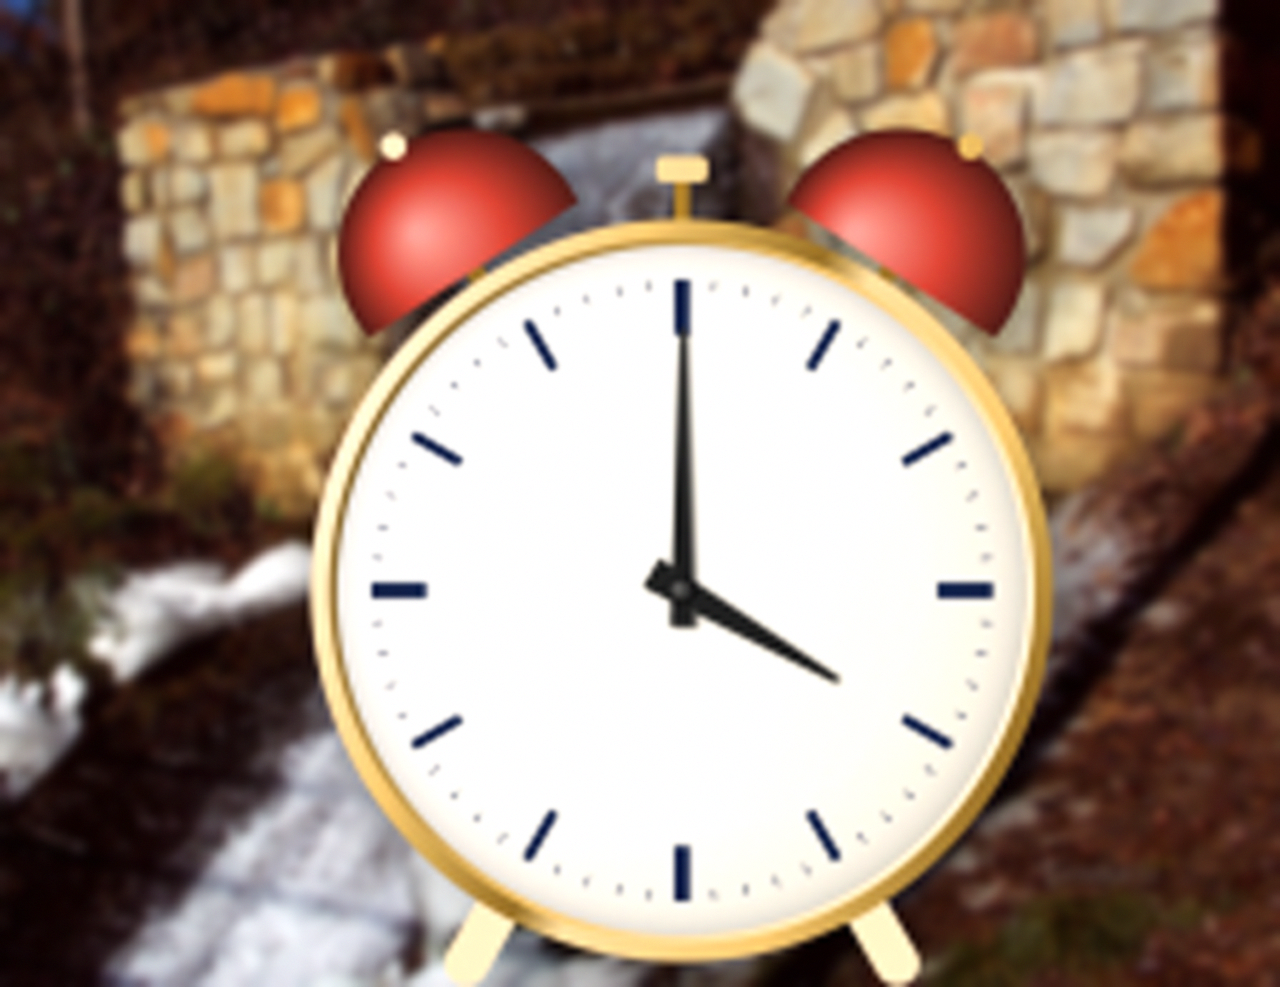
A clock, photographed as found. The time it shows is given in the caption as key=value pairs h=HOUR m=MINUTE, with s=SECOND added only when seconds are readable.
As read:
h=4 m=0
